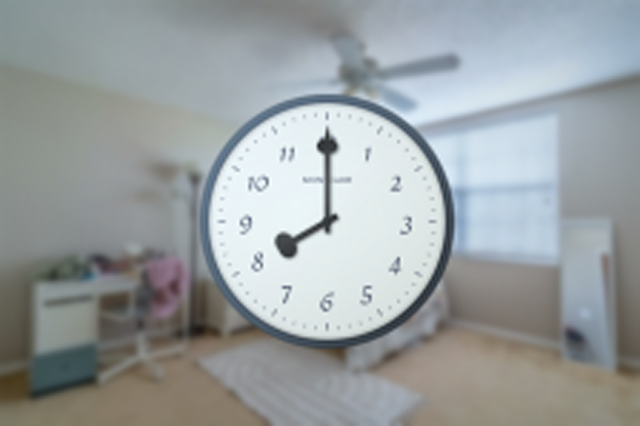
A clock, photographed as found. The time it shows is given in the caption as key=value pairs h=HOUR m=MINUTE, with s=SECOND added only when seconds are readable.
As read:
h=8 m=0
